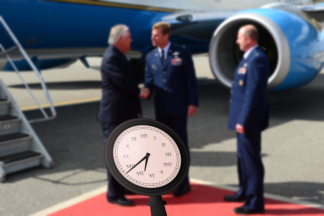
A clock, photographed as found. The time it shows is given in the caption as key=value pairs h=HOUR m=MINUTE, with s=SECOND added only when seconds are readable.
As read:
h=6 m=39
